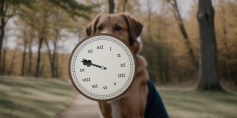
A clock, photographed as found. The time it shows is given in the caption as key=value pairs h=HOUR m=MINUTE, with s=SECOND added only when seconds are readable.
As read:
h=9 m=49
